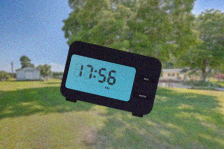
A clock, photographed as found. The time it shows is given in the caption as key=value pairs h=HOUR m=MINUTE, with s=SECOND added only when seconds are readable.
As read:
h=17 m=56
